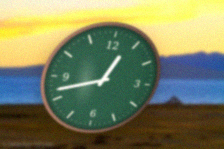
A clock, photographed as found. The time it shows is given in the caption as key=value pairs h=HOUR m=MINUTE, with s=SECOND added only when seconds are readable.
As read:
h=12 m=42
